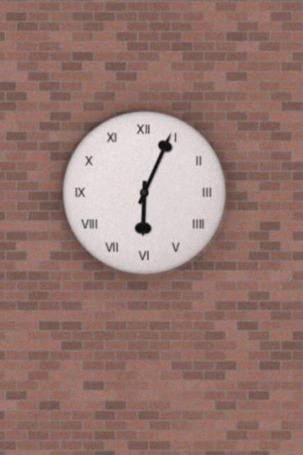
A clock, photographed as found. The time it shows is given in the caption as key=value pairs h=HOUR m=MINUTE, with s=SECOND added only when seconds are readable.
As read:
h=6 m=4
